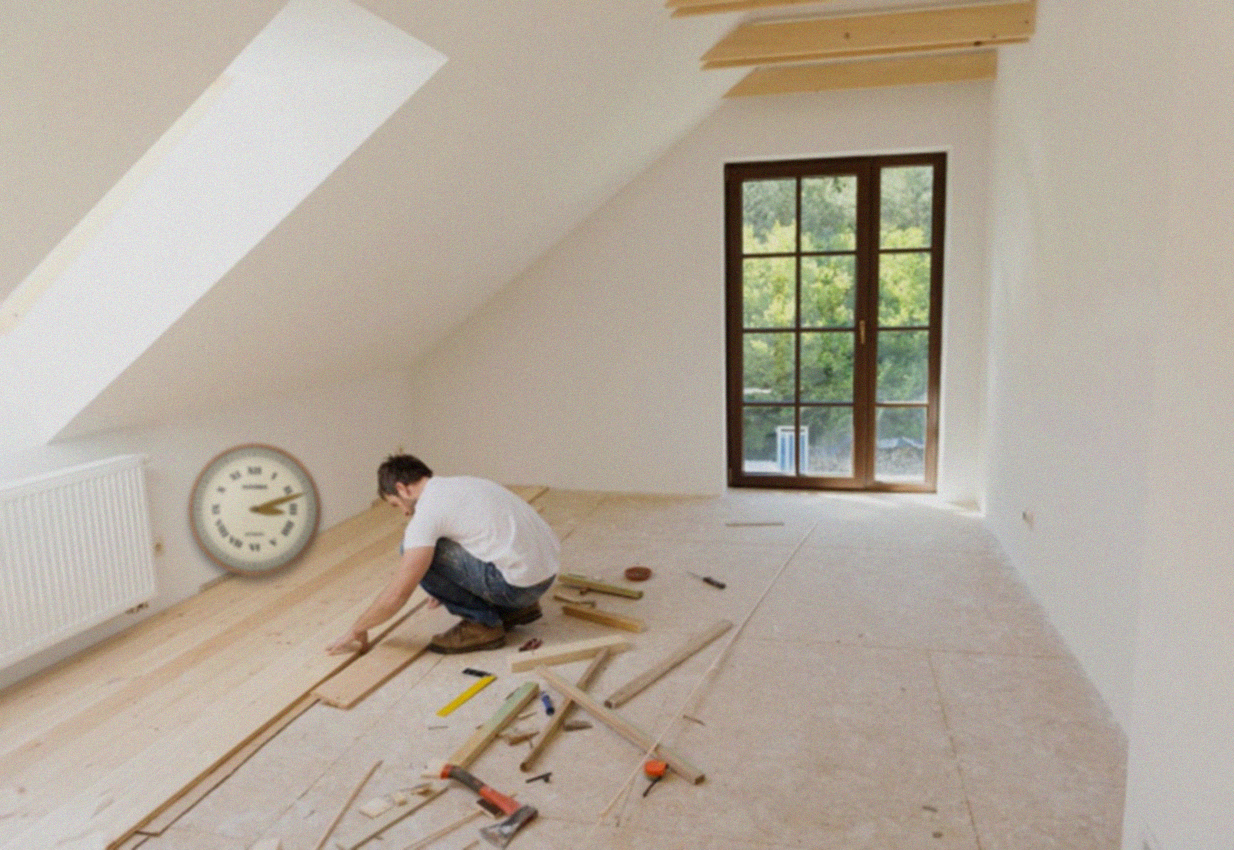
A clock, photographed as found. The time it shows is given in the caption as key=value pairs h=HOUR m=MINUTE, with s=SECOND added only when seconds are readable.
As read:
h=3 m=12
